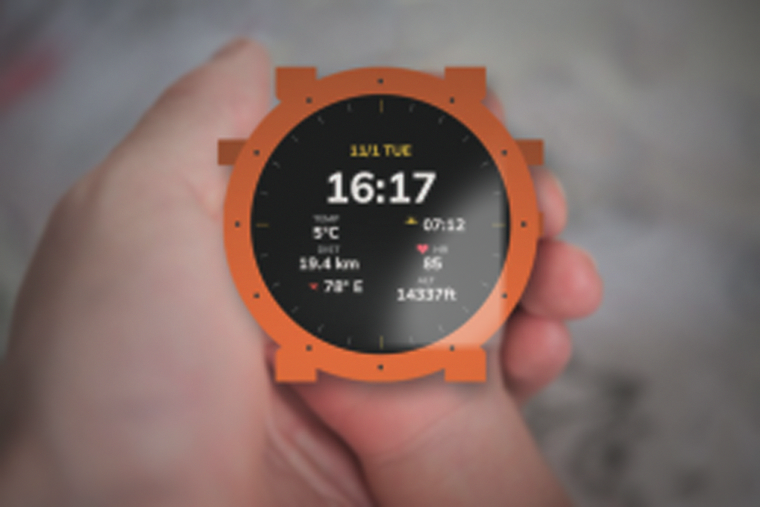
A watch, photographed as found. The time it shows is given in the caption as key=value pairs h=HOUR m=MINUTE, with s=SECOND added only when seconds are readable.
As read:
h=16 m=17
